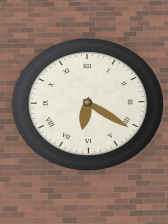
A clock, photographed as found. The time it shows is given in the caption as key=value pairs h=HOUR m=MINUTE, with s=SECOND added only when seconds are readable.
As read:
h=6 m=21
